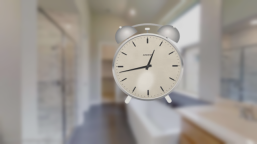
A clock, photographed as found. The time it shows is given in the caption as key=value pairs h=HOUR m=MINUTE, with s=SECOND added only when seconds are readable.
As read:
h=12 m=43
